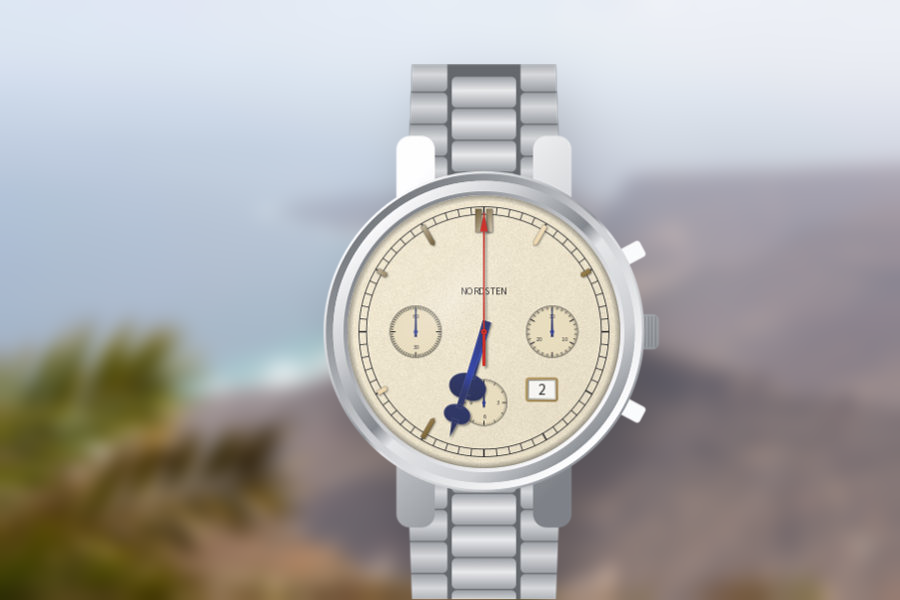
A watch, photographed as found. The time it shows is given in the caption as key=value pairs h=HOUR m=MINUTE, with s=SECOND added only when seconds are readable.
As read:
h=6 m=33
